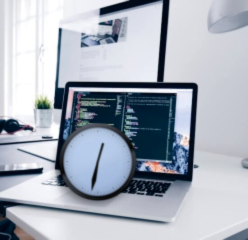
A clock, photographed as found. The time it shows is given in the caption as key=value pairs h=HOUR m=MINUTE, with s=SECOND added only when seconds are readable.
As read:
h=12 m=32
